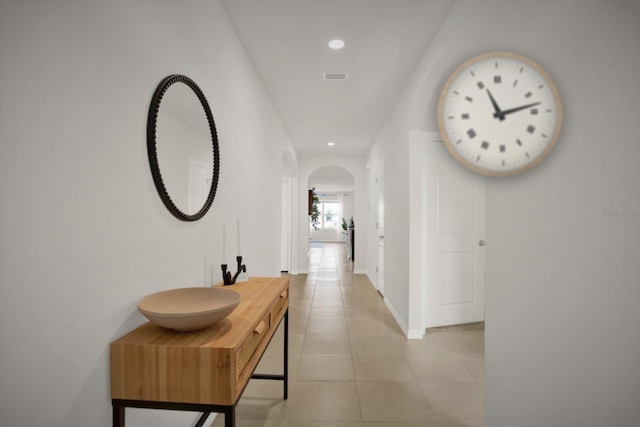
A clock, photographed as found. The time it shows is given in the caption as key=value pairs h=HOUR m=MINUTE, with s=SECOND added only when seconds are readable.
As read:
h=11 m=13
